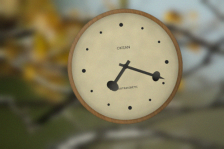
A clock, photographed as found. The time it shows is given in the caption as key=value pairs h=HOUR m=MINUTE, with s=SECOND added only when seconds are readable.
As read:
h=7 m=19
